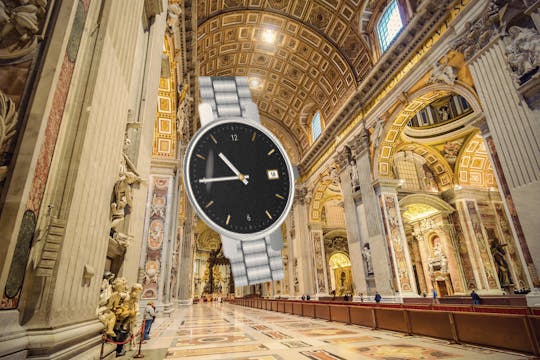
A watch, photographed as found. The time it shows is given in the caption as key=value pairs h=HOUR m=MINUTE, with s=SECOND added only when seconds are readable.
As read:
h=10 m=45
